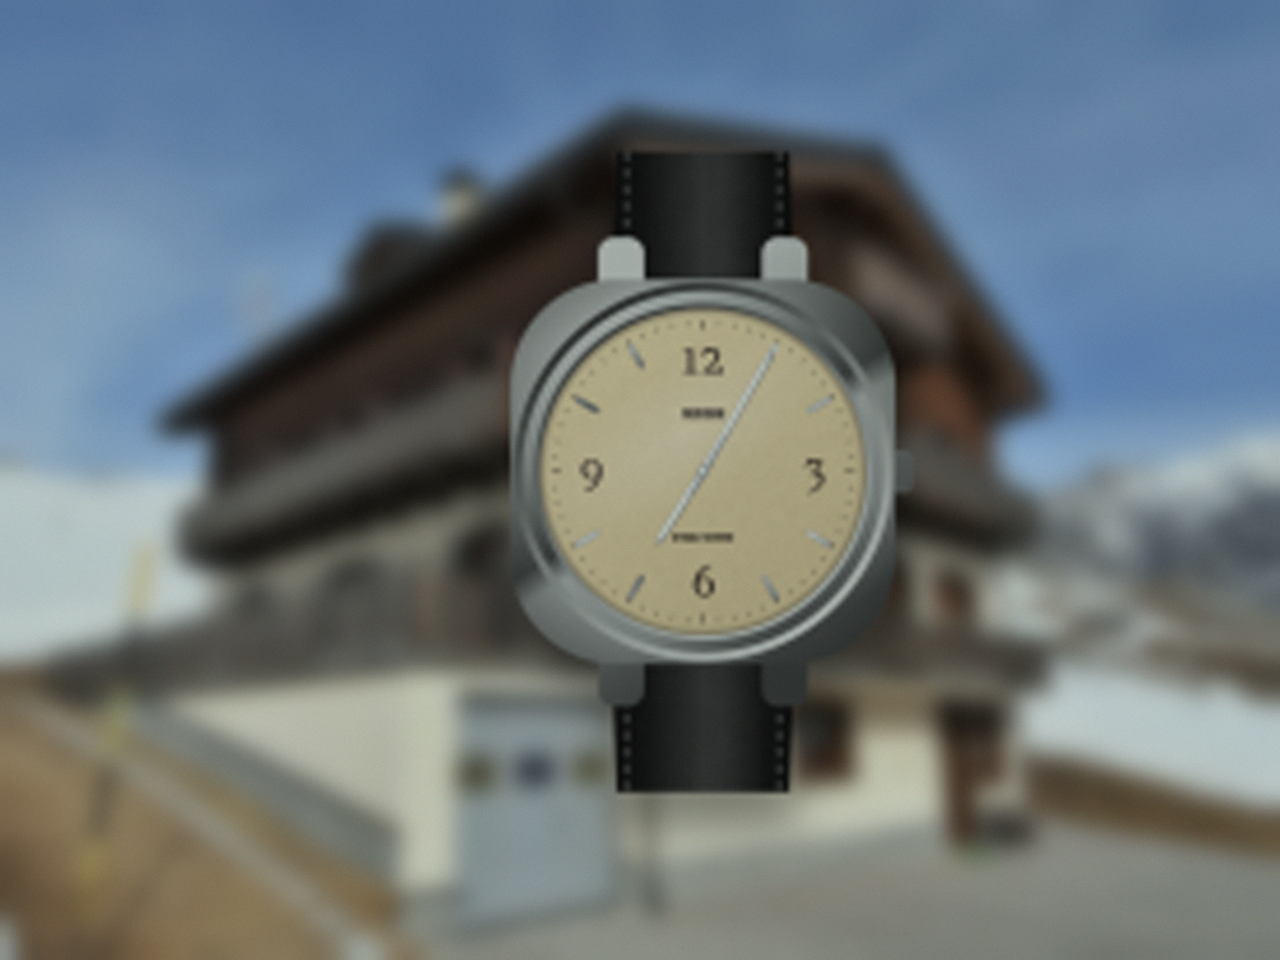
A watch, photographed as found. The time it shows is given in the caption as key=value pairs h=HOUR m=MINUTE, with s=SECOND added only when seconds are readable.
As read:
h=7 m=5
